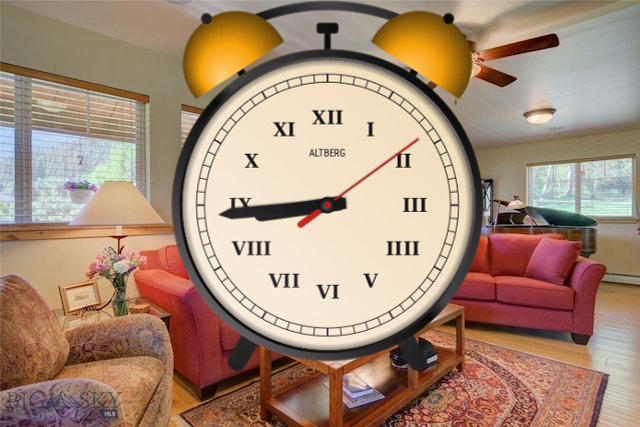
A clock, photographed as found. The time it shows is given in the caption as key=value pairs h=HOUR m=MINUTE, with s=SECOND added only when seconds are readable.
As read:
h=8 m=44 s=9
